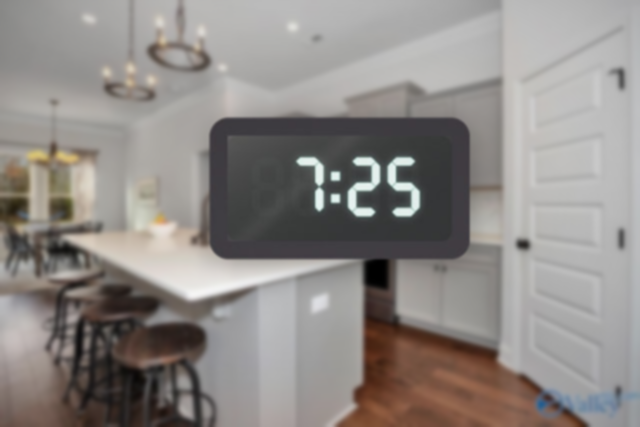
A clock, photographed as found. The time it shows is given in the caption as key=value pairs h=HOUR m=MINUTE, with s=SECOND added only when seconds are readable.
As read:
h=7 m=25
